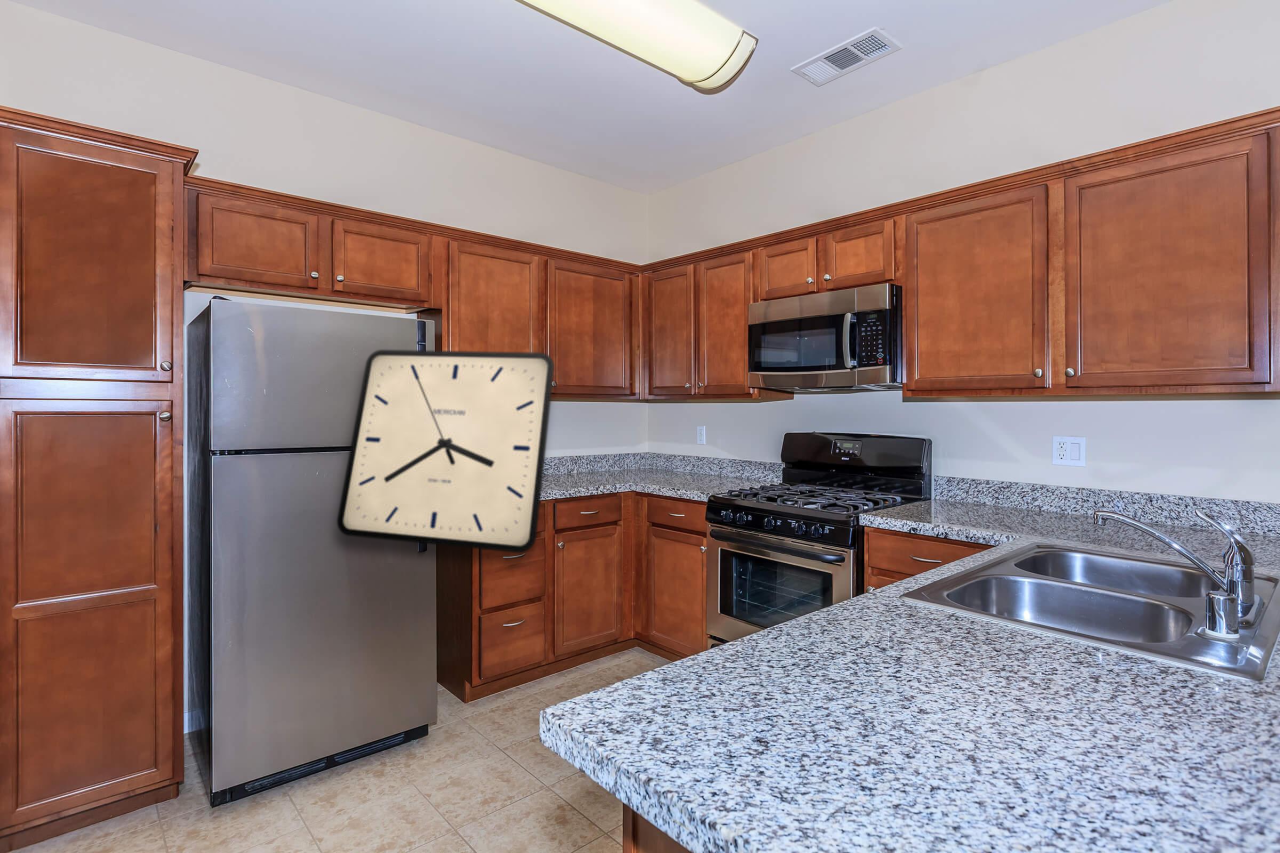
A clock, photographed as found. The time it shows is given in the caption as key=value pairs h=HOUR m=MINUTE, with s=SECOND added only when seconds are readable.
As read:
h=3 m=38 s=55
